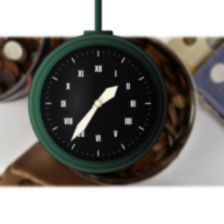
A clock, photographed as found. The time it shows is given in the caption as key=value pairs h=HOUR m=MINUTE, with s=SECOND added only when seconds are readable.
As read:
h=1 m=36
